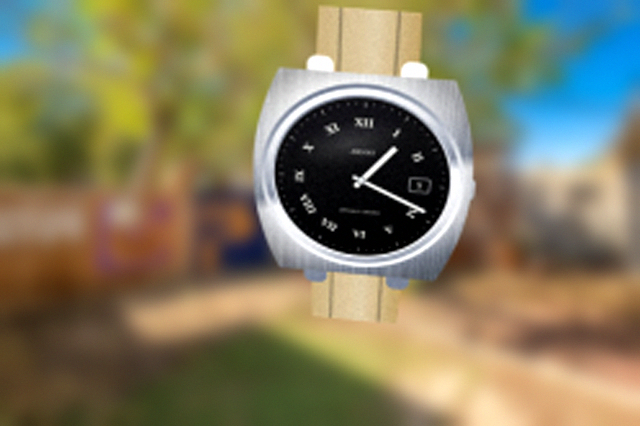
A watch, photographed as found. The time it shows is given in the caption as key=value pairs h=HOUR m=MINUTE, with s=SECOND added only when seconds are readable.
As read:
h=1 m=19
